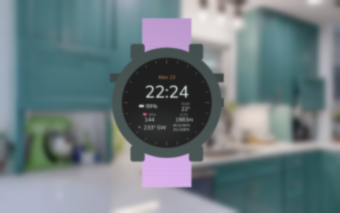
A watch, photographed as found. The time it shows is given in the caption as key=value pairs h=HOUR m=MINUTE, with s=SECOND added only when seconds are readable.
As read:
h=22 m=24
